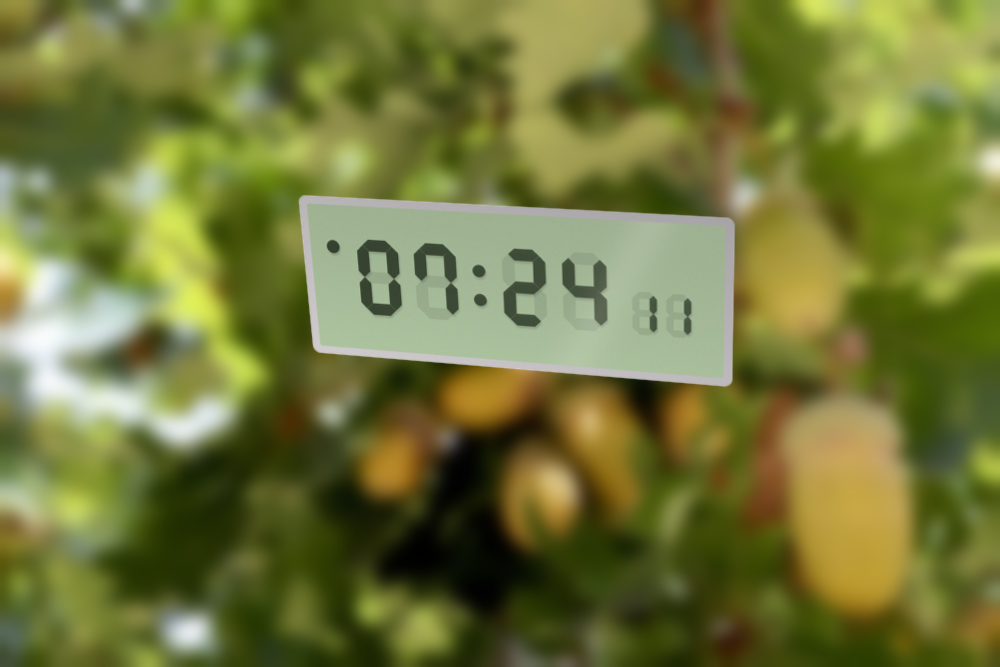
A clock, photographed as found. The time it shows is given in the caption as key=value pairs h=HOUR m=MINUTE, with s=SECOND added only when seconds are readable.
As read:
h=7 m=24 s=11
